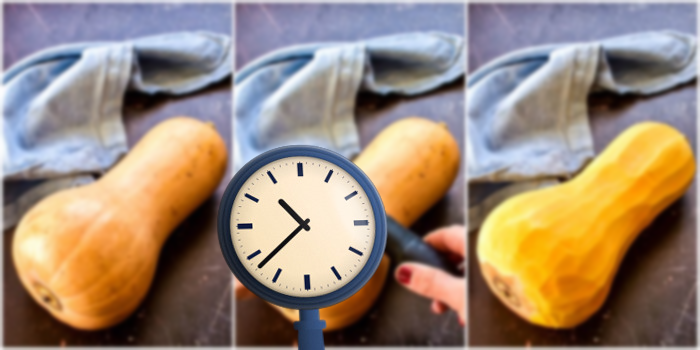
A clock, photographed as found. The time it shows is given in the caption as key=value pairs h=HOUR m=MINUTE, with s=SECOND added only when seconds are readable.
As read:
h=10 m=38
